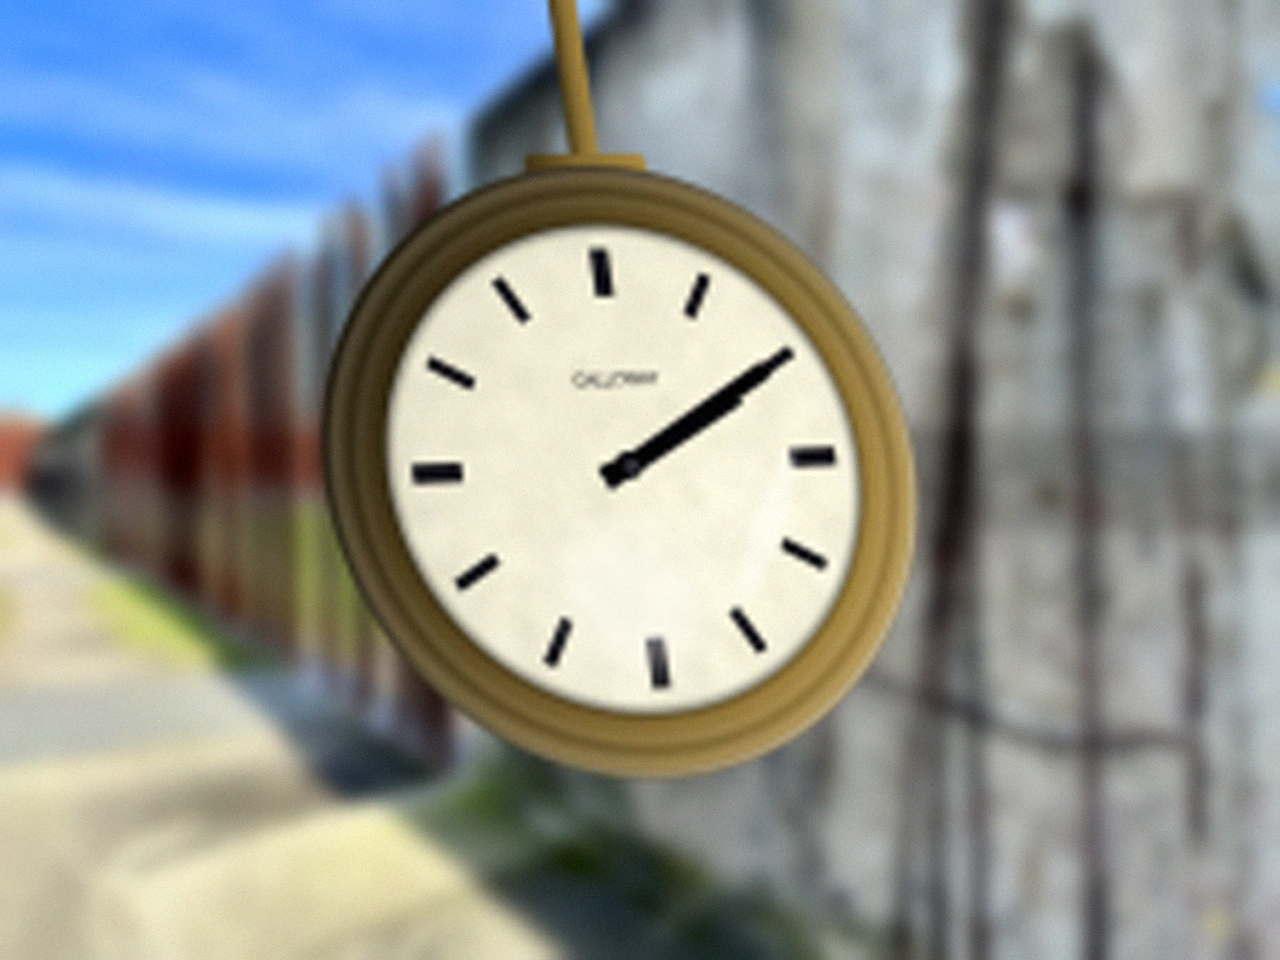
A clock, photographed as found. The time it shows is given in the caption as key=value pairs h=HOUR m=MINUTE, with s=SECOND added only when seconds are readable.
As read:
h=2 m=10
